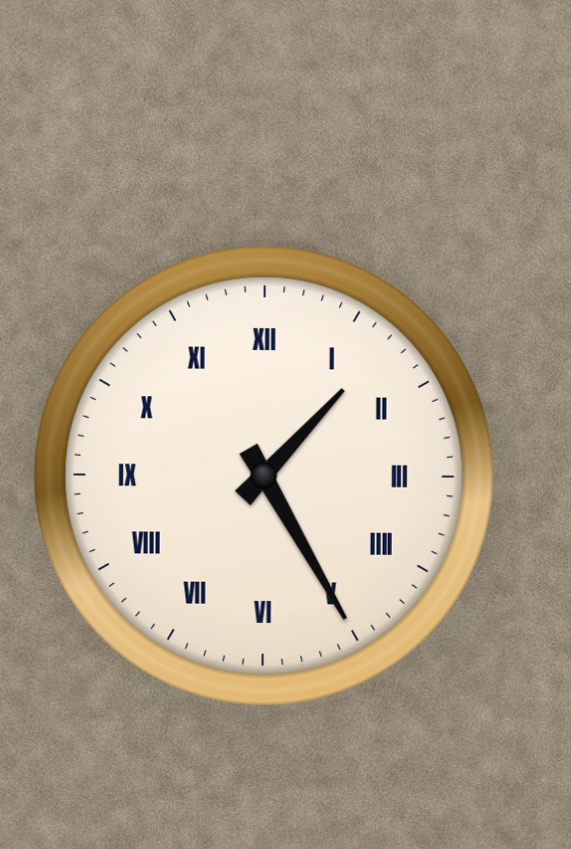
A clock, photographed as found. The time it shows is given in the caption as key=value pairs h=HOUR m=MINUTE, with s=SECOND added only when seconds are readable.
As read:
h=1 m=25
